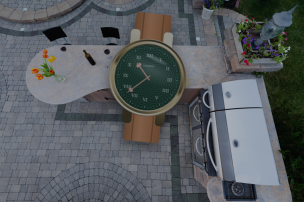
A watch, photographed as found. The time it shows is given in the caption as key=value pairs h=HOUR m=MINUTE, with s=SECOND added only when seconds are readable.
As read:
h=10 m=38
